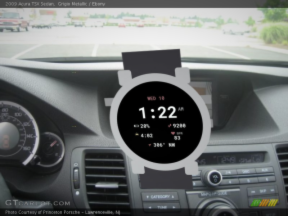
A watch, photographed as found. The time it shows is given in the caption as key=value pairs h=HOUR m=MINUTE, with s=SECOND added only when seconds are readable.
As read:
h=1 m=22
